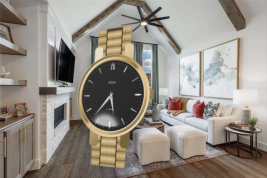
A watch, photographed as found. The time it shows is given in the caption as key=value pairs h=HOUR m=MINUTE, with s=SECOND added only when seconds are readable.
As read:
h=5 m=37
